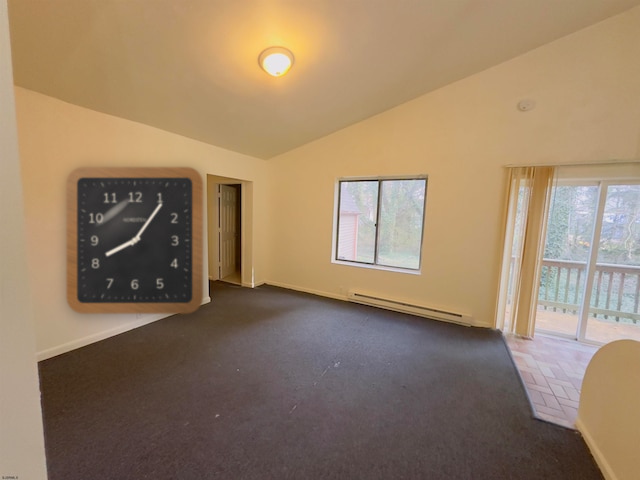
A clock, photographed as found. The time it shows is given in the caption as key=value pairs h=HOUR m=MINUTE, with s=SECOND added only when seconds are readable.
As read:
h=8 m=6
